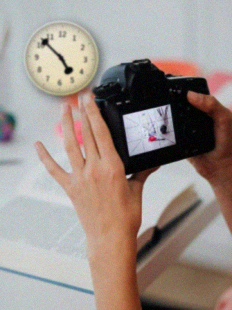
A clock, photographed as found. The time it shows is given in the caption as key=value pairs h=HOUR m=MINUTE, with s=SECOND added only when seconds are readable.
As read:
h=4 m=52
